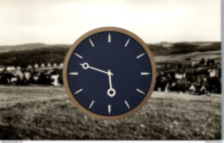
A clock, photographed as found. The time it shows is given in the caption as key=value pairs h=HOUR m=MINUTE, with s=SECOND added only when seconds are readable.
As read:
h=5 m=48
